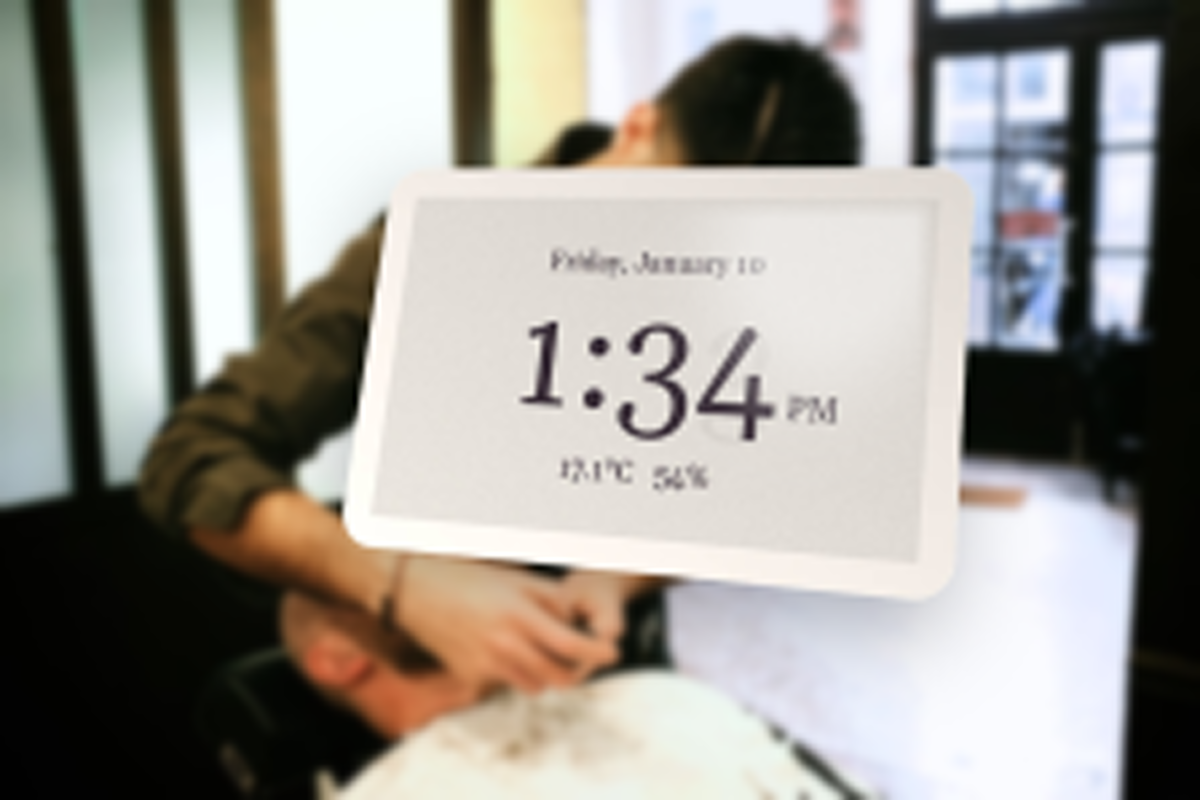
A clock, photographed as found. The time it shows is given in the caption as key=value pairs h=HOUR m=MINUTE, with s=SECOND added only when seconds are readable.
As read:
h=1 m=34
